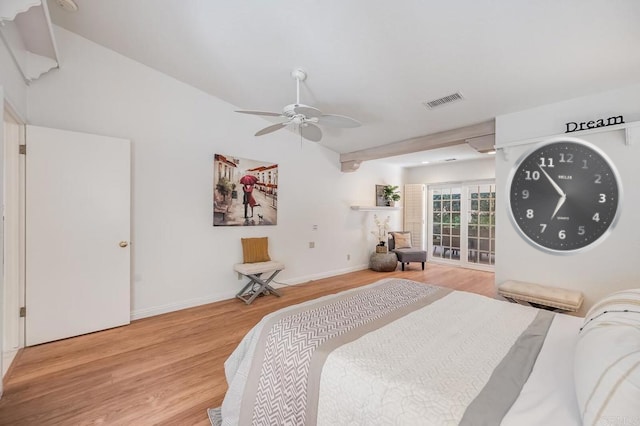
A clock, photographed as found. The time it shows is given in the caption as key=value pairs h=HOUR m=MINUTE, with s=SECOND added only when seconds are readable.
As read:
h=6 m=53
